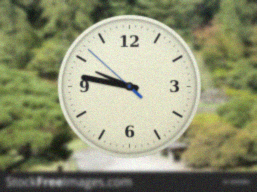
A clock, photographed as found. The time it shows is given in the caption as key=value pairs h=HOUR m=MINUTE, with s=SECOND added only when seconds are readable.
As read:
h=9 m=46 s=52
